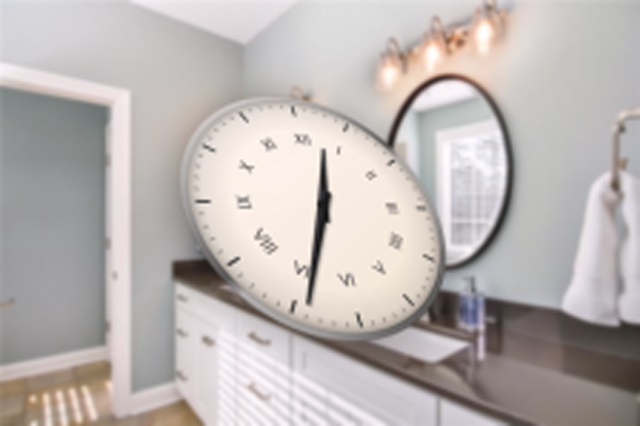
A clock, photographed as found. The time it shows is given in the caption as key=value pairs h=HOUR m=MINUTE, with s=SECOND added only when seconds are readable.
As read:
h=12 m=34
